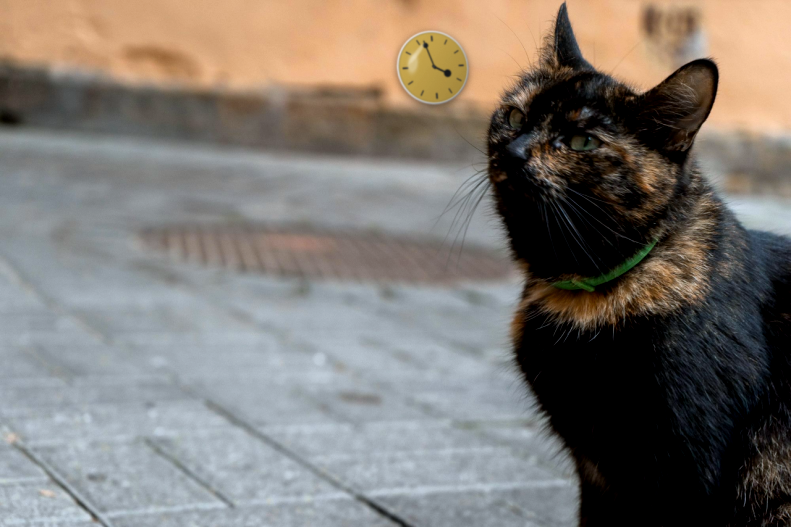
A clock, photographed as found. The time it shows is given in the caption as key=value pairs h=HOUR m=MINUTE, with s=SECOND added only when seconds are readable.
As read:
h=3 m=57
